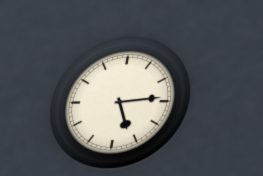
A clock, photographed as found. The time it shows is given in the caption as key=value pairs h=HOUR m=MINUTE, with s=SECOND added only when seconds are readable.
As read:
h=5 m=14
